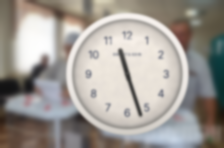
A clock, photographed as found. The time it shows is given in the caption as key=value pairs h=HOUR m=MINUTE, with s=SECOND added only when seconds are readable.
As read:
h=11 m=27
